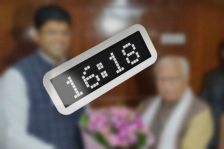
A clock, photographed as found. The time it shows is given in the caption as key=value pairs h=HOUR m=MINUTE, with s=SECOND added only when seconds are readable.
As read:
h=16 m=18
